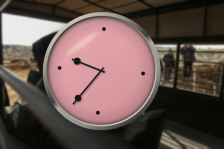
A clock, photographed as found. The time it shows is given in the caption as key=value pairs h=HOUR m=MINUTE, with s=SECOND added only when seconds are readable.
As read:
h=9 m=36
